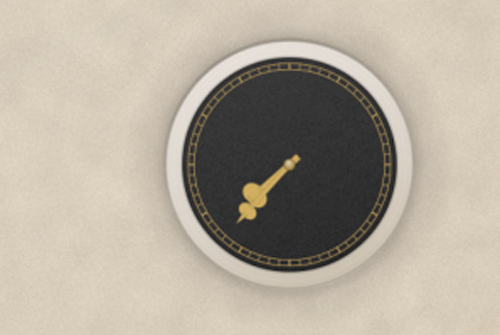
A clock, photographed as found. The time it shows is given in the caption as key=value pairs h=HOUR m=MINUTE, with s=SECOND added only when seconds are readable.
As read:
h=7 m=37
